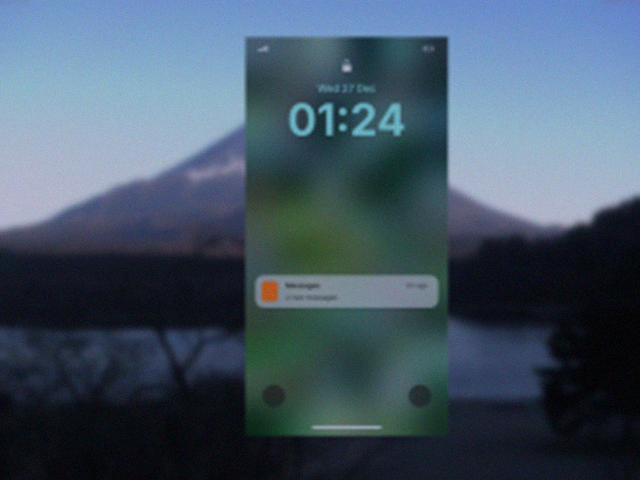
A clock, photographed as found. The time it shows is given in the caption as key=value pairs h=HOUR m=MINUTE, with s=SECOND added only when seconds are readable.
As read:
h=1 m=24
